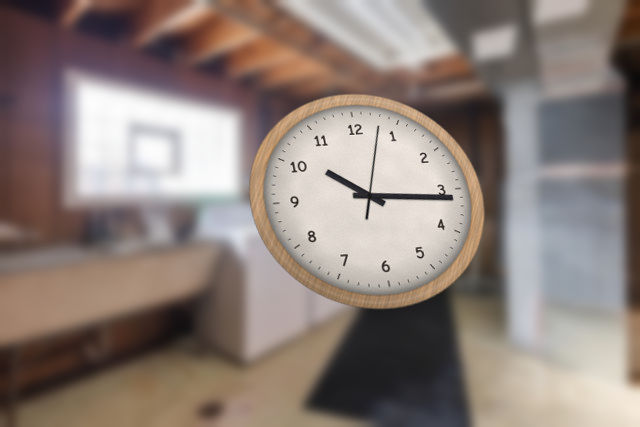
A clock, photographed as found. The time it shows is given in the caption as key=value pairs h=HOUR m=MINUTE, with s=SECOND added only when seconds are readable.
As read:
h=10 m=16 s=3
